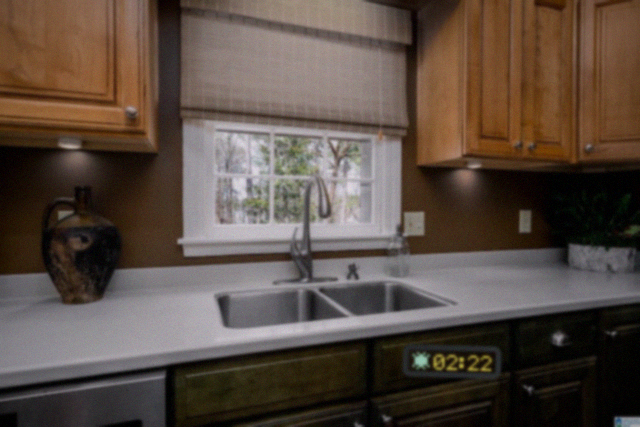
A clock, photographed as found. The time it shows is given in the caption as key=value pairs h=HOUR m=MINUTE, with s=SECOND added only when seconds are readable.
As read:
h=2 m=22
